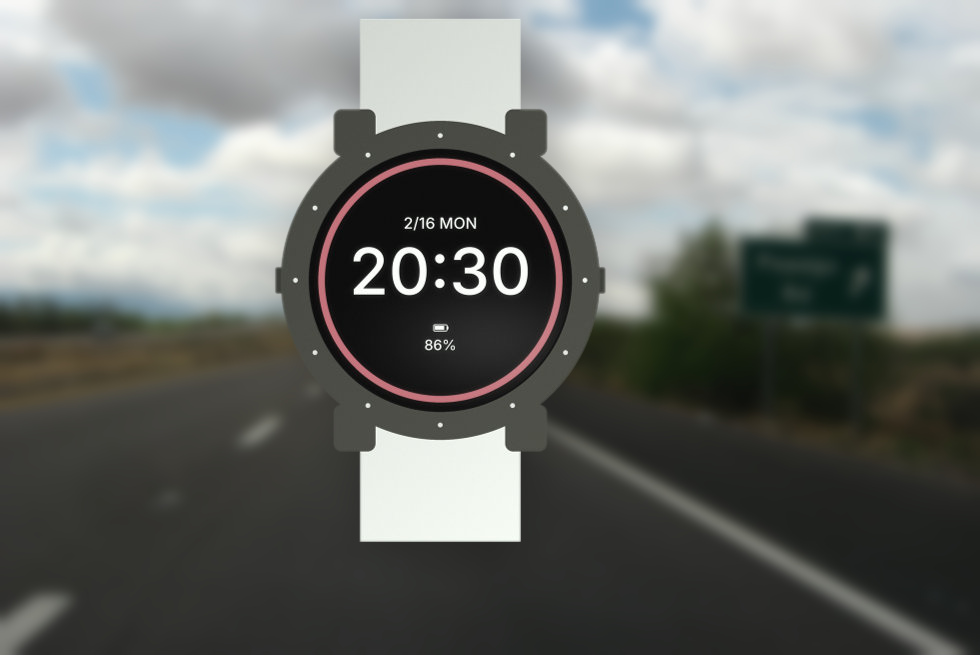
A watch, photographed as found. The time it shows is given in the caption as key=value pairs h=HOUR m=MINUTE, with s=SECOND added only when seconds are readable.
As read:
h=20 m=30
